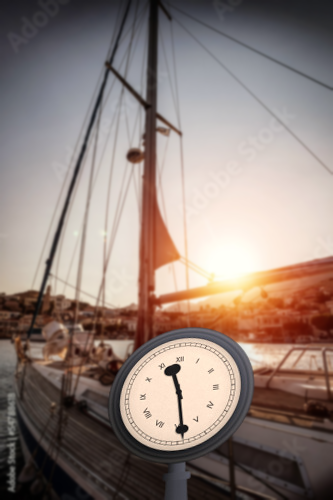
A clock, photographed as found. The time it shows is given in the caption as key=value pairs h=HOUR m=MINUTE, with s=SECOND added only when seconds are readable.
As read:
h=11 m=29
